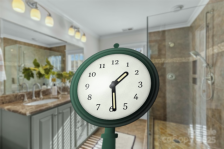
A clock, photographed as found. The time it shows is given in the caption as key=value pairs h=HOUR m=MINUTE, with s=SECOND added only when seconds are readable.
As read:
h=1 m=29
